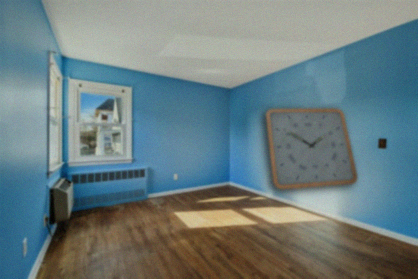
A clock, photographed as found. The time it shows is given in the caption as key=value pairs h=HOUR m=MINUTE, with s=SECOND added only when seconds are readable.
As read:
h=1 m=51
